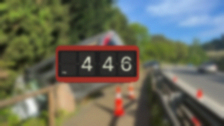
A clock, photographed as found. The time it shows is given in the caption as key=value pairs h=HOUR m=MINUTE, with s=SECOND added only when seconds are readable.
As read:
h=4 m=46
